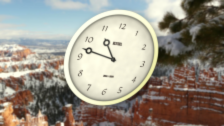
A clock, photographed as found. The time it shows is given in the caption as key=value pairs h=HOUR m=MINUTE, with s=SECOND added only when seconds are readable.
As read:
h=10 m=47
